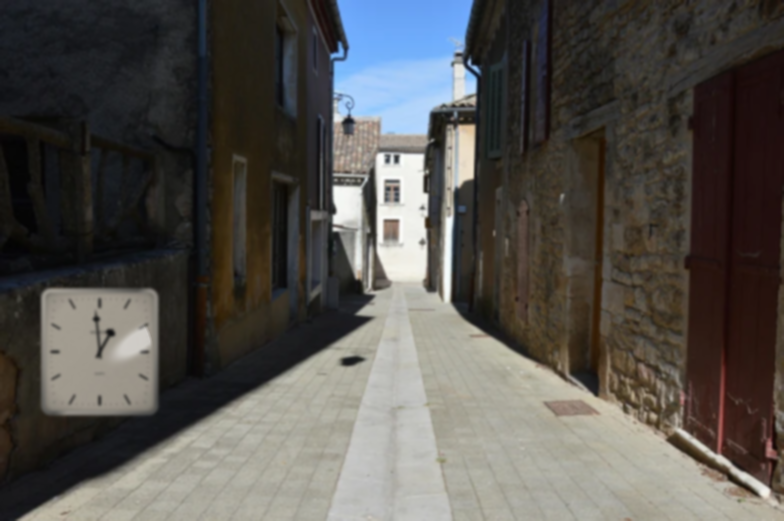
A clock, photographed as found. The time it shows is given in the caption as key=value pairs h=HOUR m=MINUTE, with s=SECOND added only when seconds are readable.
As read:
h=12 m=59
